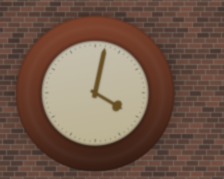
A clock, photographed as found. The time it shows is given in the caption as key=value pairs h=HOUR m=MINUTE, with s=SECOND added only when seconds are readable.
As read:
h=4 m=2
